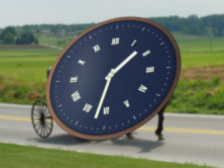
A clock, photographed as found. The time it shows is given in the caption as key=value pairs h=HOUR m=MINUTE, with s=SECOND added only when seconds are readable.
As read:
h=1 m=32
